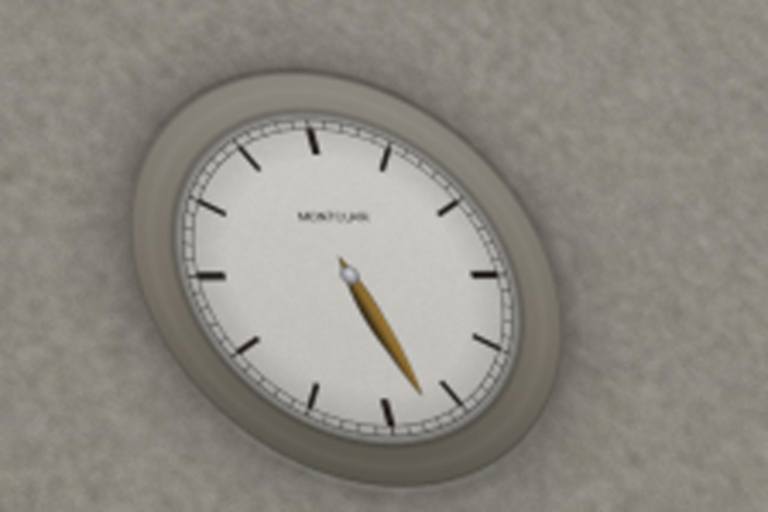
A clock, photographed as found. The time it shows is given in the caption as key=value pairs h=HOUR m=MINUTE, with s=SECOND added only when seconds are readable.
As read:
h=5 m=27
